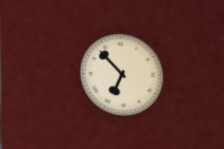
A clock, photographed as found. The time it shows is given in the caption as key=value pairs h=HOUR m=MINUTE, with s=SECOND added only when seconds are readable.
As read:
h=6 m=53
